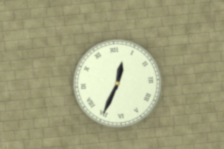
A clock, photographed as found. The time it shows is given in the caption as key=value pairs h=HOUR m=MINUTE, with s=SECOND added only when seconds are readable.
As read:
h=12 m=35
